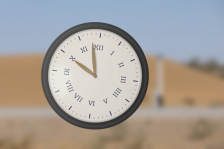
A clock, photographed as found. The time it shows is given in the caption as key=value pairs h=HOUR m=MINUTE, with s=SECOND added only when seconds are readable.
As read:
h=9 m=58
